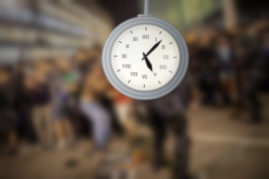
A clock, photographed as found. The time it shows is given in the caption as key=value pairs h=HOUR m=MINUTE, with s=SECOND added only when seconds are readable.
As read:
h=5 m=7
